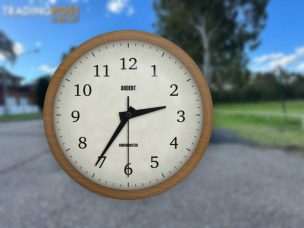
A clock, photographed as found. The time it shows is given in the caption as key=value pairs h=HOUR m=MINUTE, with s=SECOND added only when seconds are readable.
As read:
h=2 m=35 s=30
